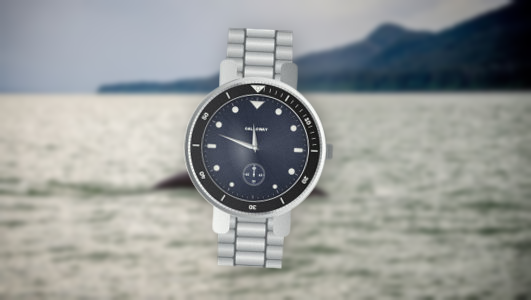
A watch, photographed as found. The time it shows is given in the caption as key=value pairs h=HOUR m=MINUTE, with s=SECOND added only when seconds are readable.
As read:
h=11 m=48
